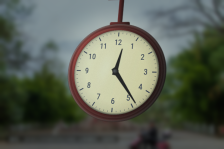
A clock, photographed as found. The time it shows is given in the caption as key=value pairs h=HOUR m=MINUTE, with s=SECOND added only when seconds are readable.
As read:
h=12 m=24
